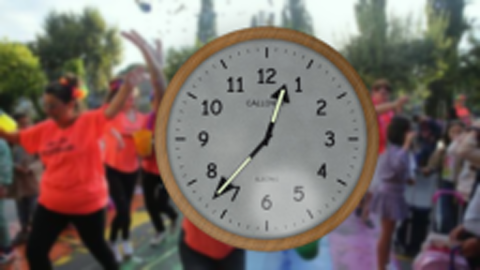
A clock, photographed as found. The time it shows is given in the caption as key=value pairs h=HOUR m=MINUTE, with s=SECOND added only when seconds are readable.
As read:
h=12 m=37
